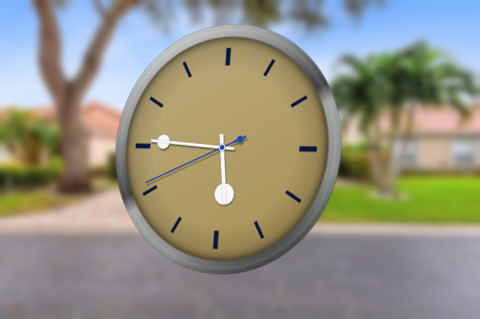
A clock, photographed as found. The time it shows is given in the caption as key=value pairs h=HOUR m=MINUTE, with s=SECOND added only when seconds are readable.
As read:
h=5 m=45 s=41
